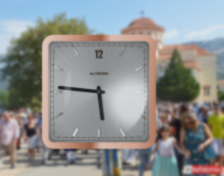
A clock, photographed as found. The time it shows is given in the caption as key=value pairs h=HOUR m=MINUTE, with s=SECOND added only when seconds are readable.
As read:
h=5 m=46
